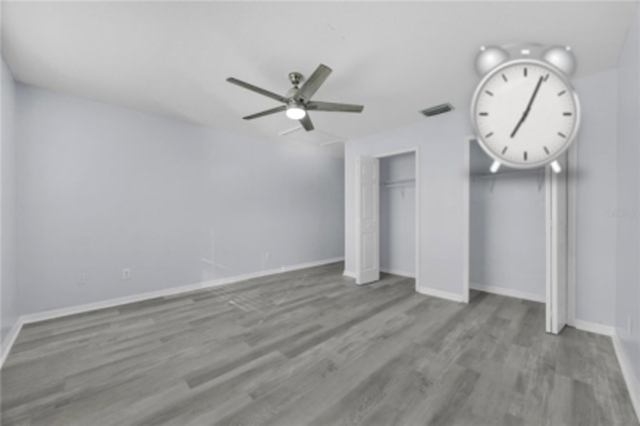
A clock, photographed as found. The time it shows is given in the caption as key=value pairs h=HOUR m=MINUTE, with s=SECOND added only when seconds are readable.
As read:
h=7 m=4
